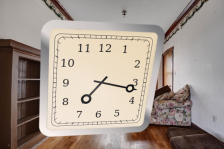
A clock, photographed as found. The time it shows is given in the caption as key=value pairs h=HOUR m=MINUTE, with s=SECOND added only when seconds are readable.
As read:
h=7 m=17
